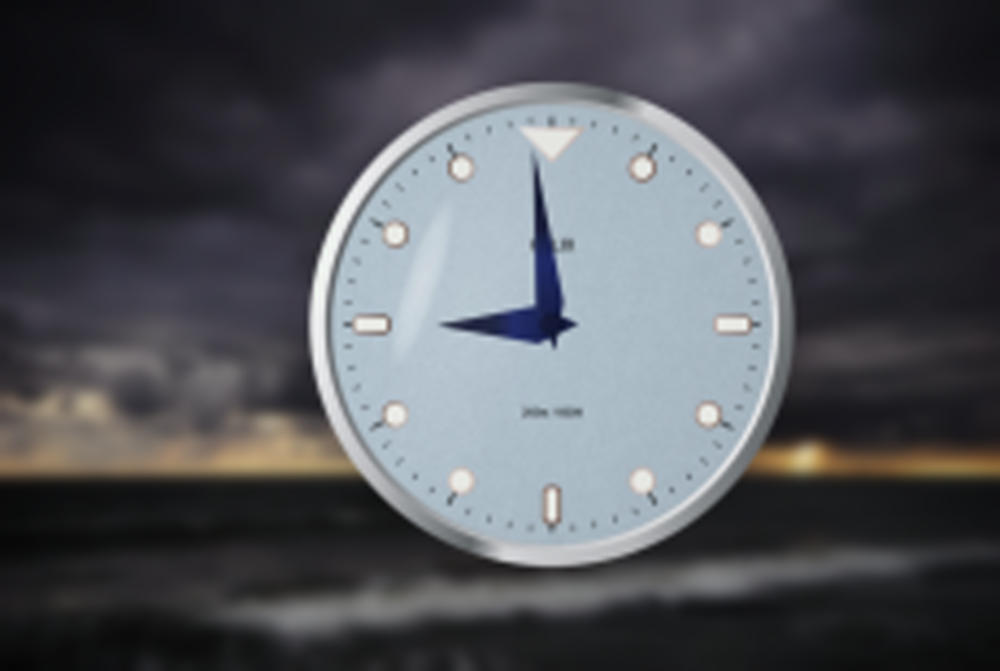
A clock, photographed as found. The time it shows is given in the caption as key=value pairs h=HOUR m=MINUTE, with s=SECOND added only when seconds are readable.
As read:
h=8 m=59
